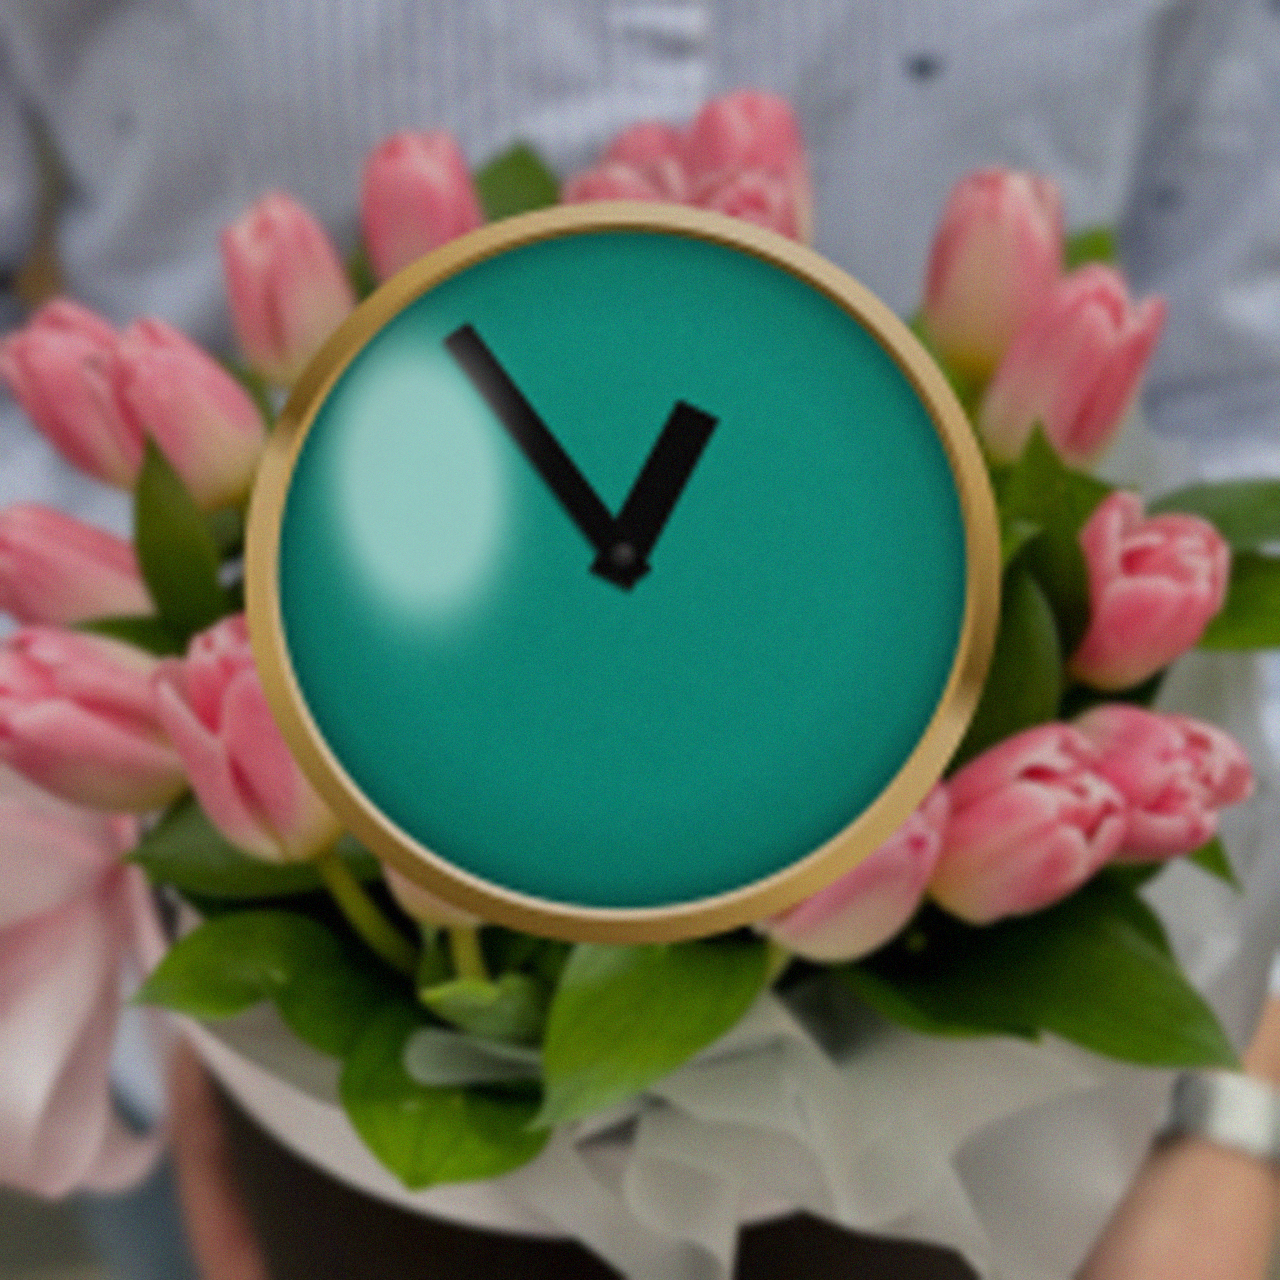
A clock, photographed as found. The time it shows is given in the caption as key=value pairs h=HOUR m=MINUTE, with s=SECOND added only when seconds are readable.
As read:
h=12 m=54
